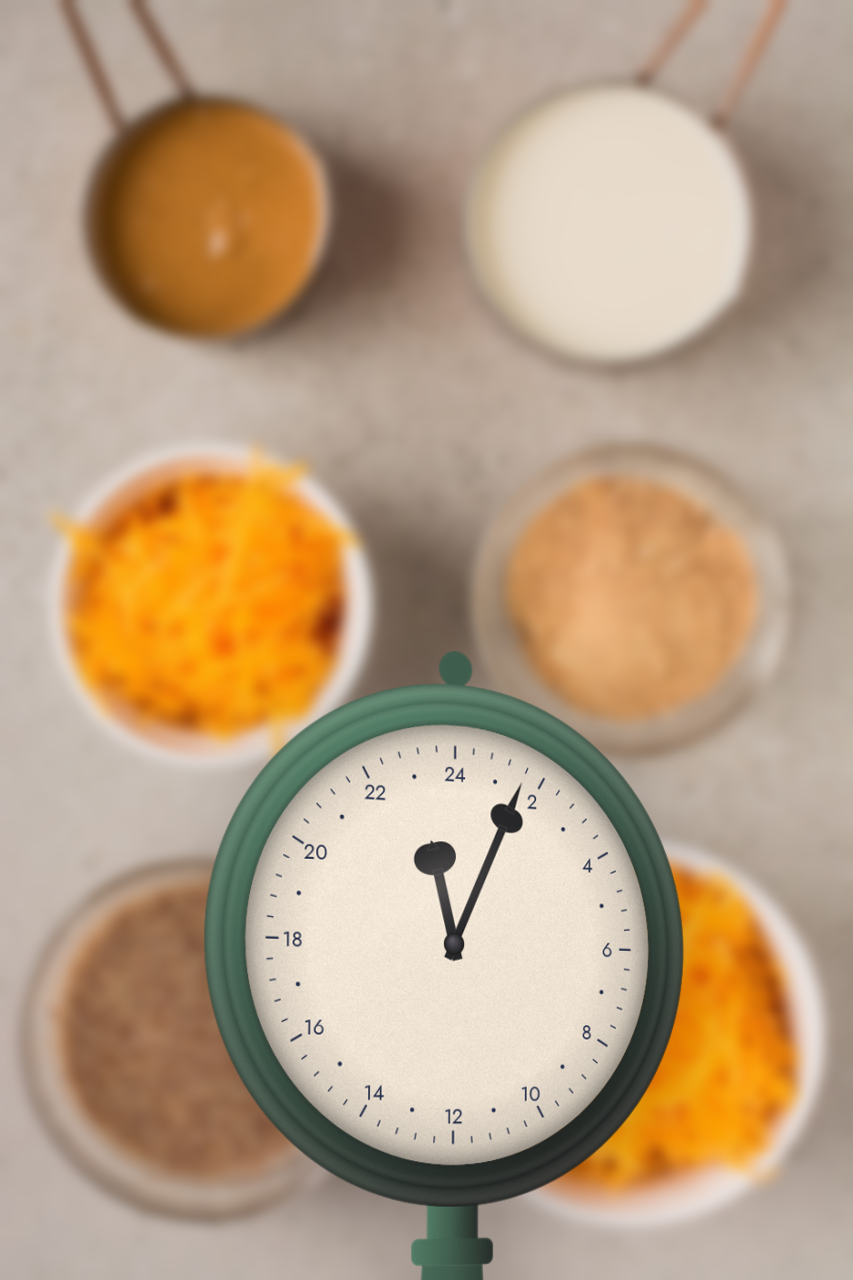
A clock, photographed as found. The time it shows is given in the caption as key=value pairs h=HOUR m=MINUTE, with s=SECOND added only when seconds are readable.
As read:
h=23 m=4
